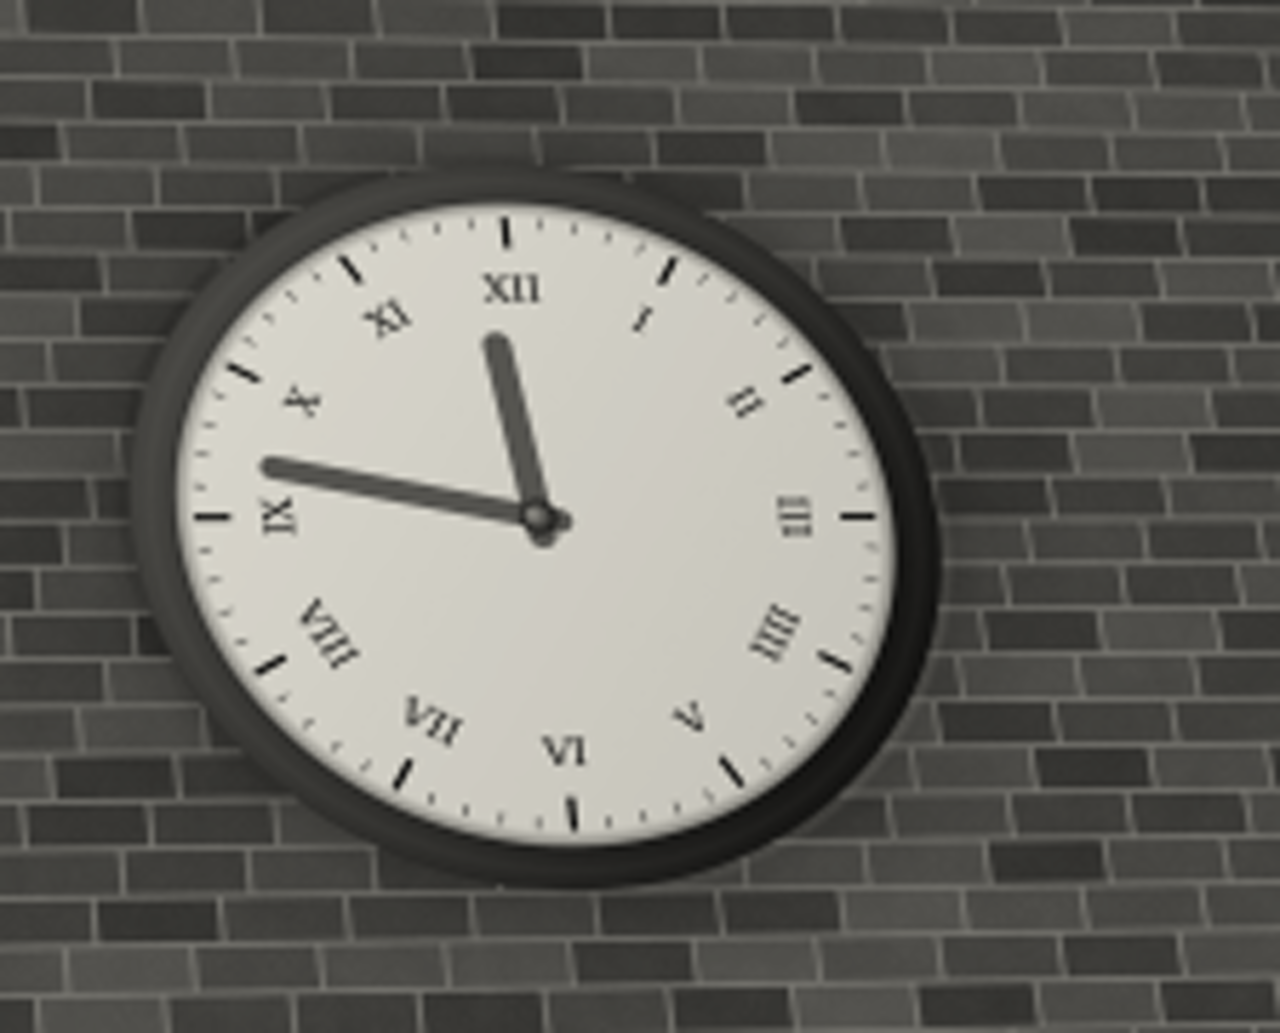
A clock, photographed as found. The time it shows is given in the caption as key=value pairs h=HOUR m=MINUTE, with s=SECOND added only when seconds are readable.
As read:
h=11 m=47
